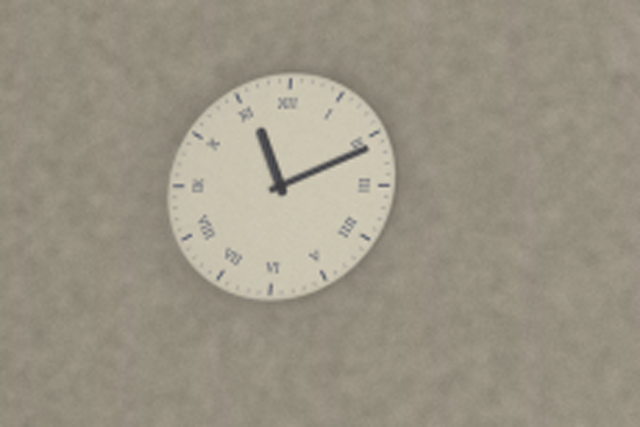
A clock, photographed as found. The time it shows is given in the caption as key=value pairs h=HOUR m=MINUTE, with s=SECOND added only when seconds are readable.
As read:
h=11 m=11
